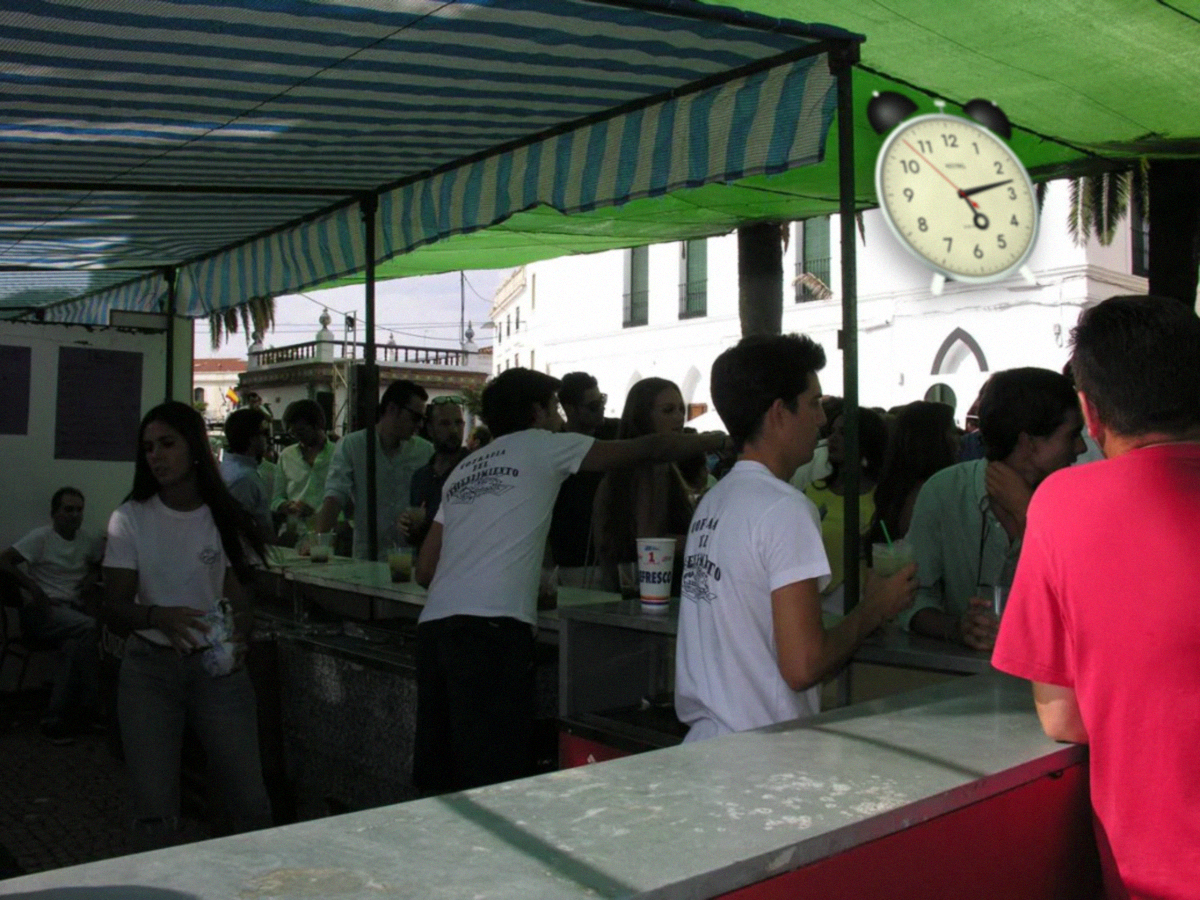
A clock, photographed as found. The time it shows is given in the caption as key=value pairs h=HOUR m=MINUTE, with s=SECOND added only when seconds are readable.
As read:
h=5 m=12 s=53
